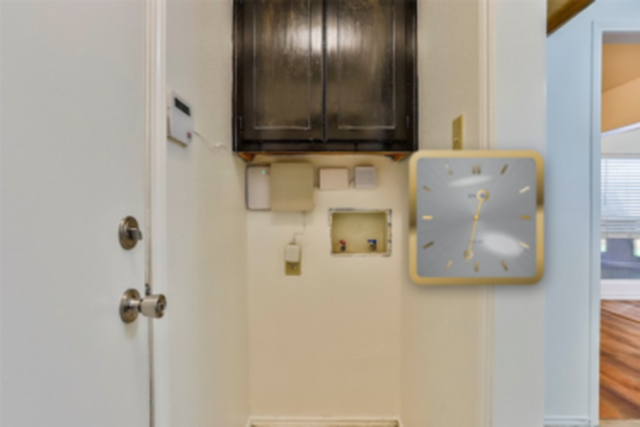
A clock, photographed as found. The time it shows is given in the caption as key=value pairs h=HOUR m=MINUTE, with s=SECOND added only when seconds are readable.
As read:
h=12 m=32
